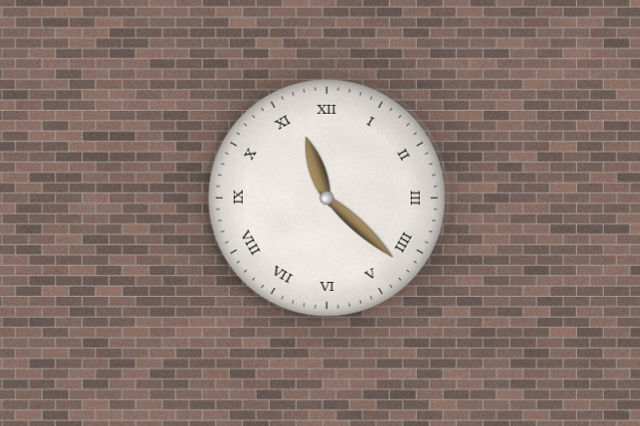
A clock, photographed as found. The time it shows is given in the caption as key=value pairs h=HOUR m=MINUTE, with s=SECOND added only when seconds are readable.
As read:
h=11 m=22
